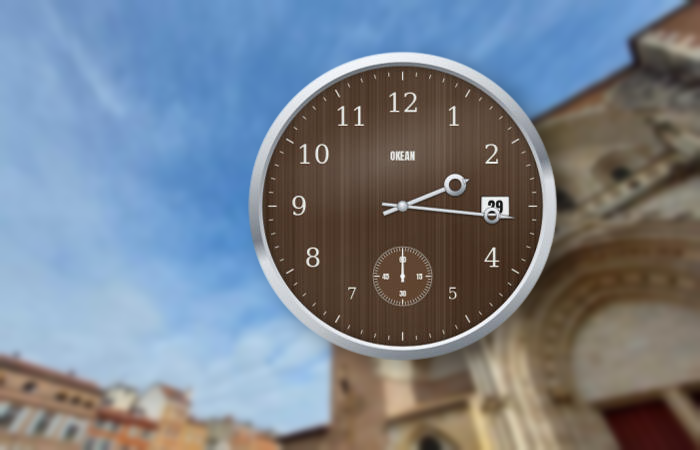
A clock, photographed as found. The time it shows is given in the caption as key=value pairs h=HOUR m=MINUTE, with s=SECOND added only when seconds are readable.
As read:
h=2 m=16
